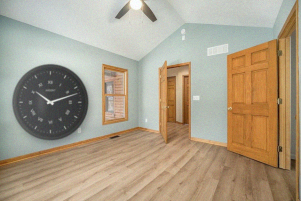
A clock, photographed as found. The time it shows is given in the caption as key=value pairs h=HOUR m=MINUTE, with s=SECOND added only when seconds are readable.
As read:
h=10 m=12
